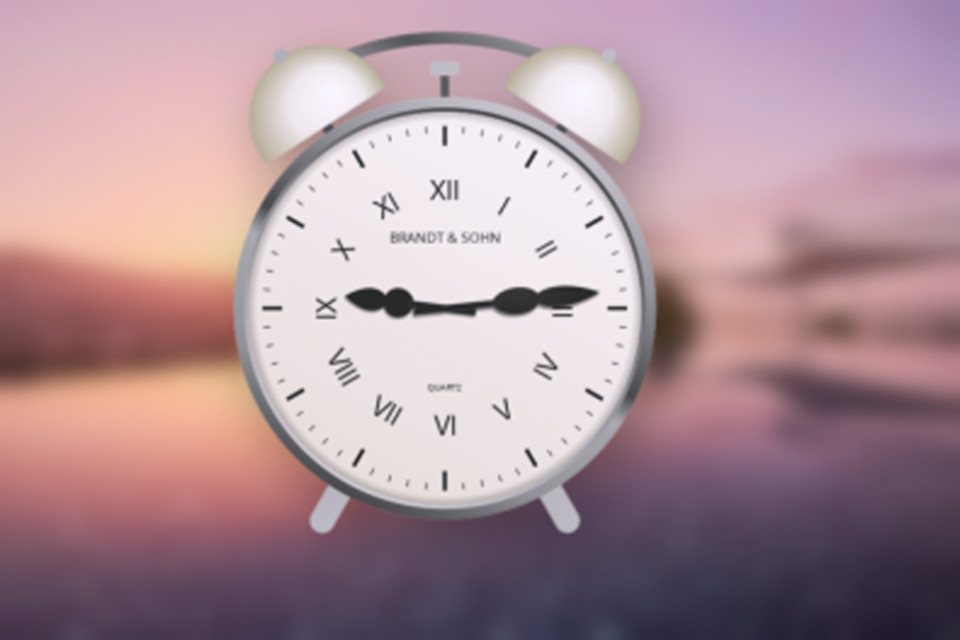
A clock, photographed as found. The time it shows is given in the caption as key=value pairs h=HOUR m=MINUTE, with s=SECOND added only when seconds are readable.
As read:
h=9 m=14
